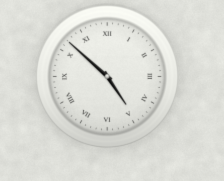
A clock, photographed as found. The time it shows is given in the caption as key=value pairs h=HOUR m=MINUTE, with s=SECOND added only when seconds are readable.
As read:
h=4 m=52
